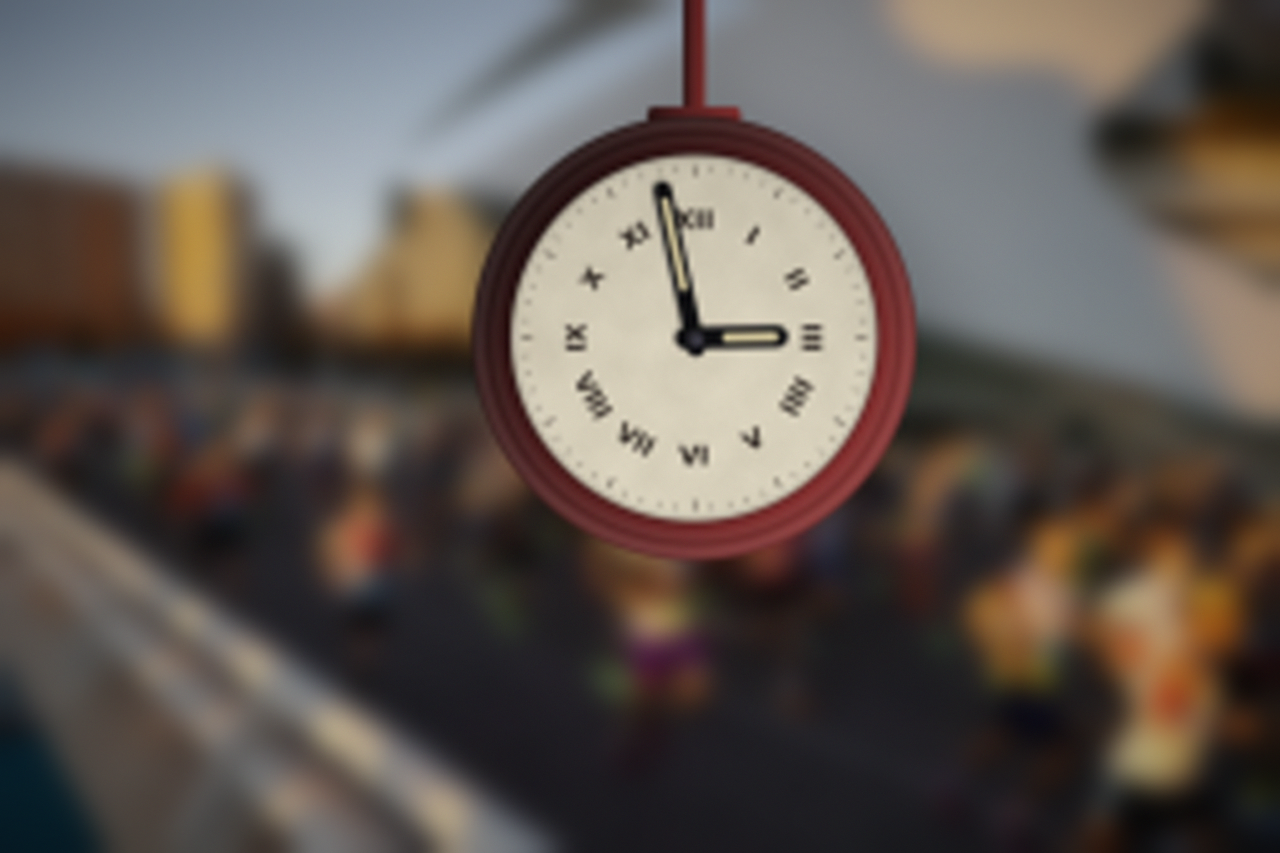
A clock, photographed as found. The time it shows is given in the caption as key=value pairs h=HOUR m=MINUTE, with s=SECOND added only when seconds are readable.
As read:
h=2 m=58
